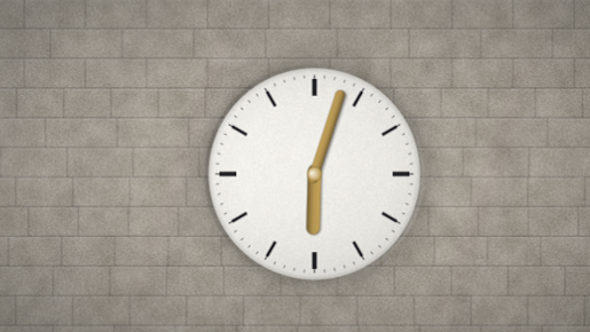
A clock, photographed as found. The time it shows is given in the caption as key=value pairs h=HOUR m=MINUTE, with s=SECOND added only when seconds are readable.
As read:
h=6 m=3
